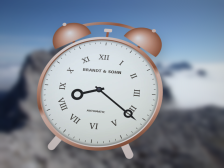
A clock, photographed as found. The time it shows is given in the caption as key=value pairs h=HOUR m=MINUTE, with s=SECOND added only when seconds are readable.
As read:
h=8 m=21
